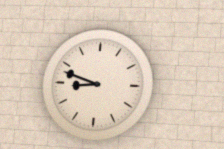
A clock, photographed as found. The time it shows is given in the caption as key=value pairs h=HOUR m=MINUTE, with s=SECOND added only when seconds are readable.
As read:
h=8 m=48
